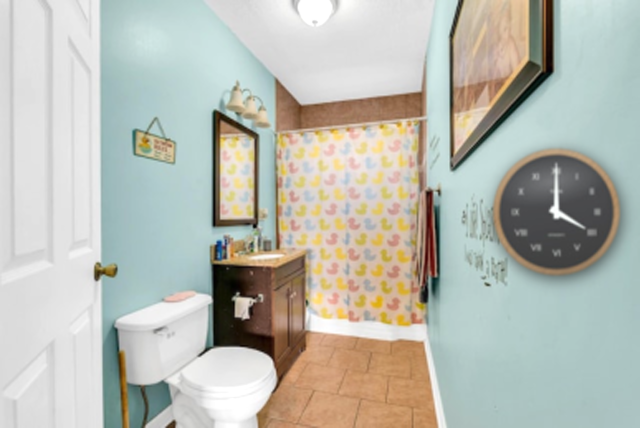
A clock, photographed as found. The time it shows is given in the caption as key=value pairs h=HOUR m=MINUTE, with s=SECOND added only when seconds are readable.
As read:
h=4 m=0
